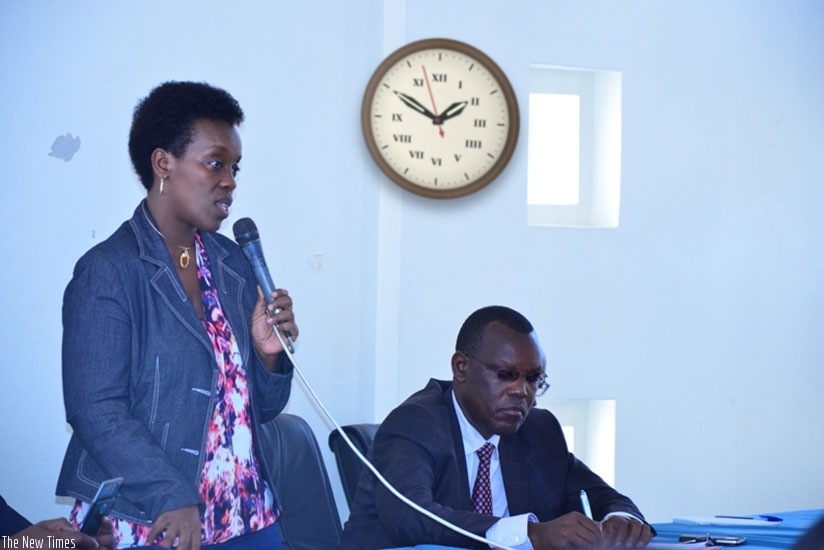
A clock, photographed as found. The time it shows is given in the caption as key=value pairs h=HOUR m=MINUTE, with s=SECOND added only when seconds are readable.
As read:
h=1 m=49 s=57
